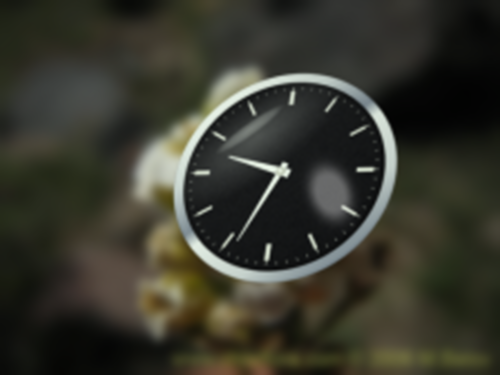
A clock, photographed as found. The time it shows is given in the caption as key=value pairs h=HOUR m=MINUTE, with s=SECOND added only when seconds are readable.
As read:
h=9 m=34
